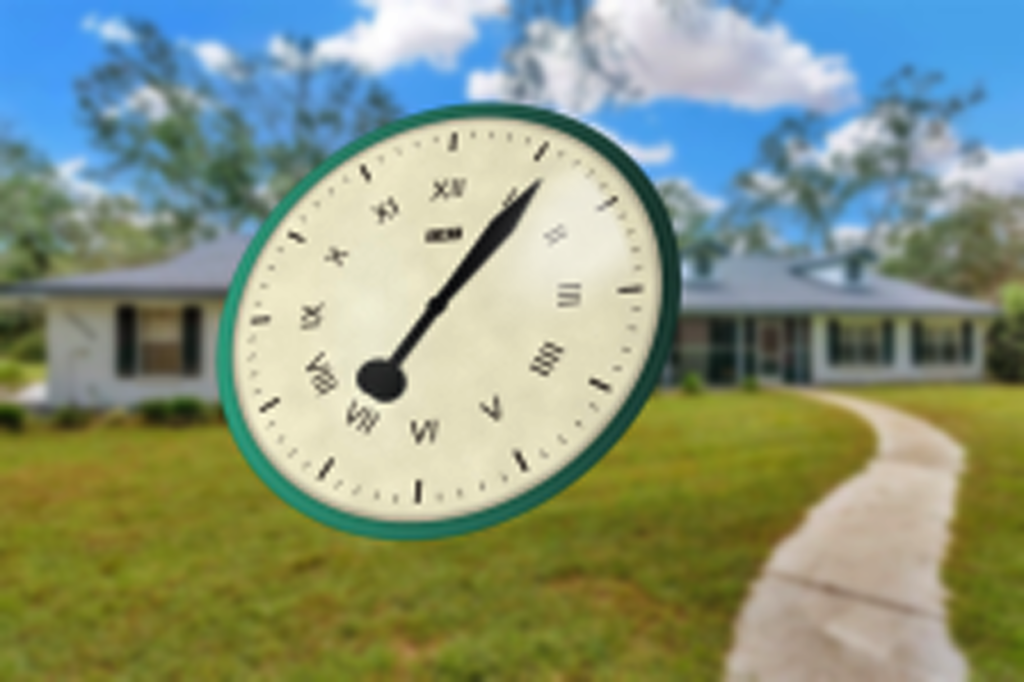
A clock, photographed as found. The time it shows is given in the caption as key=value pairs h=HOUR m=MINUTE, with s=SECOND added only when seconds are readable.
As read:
h=7 m=6
